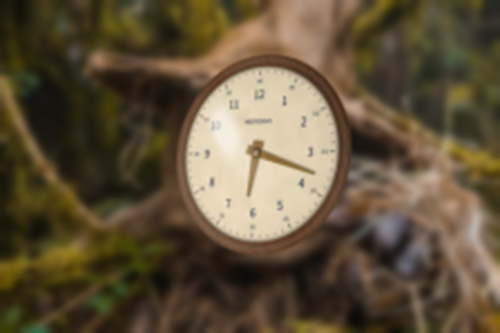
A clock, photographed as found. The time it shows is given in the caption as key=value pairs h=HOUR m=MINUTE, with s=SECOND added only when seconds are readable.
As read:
h=6 m=18
